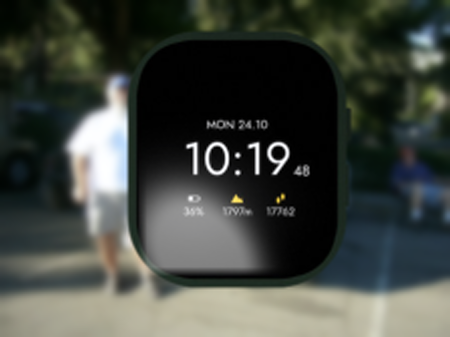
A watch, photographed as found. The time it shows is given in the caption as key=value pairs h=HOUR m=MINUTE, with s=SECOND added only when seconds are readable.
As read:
h=10 m=19 s=48
